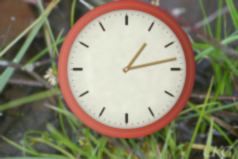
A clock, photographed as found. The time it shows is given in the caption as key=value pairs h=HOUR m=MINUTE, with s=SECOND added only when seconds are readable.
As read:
h=1 m=13
